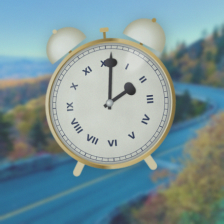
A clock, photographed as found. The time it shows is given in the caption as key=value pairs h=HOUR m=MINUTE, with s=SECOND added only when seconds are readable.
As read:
h=2 m=1
